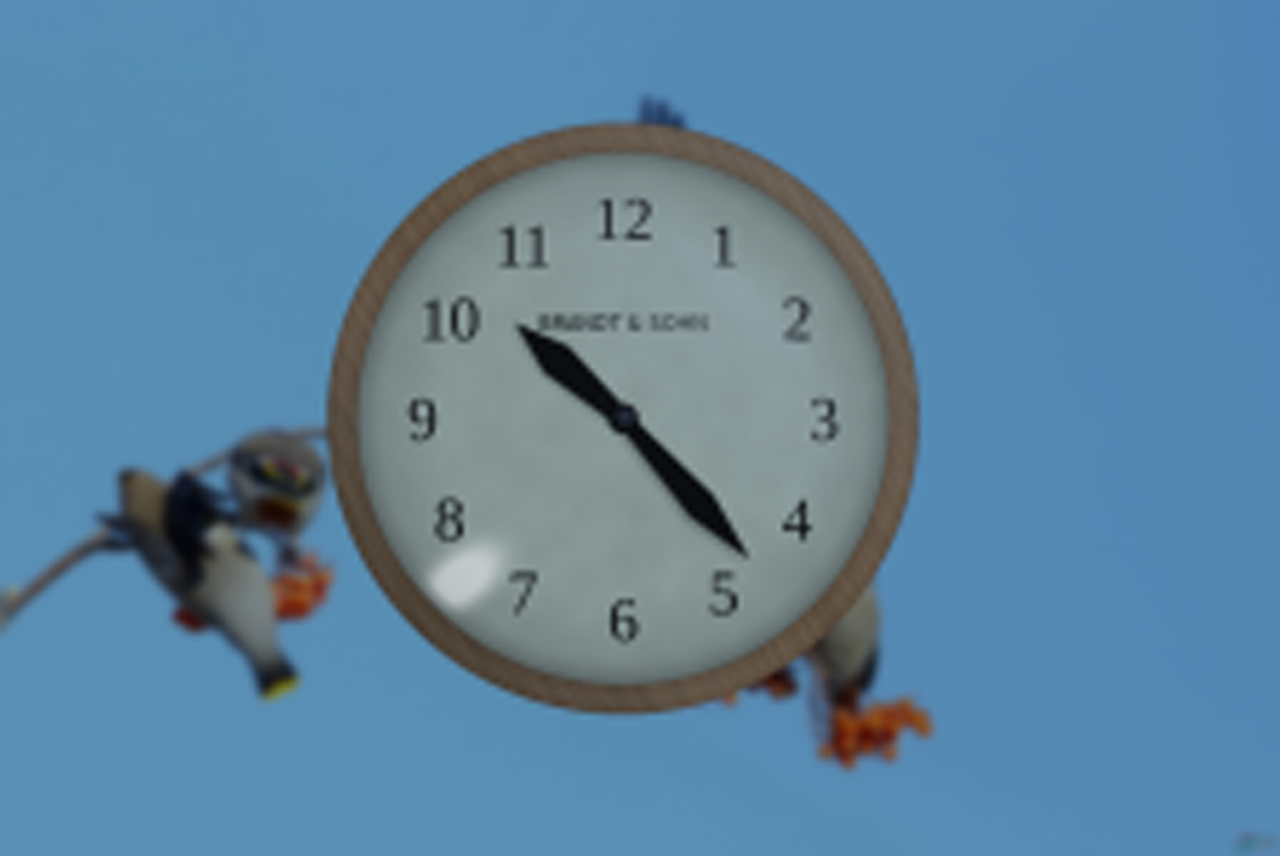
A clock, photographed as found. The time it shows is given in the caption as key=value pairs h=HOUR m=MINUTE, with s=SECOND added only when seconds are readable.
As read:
h=10 m=23
